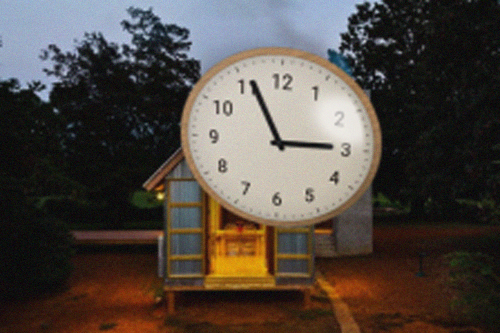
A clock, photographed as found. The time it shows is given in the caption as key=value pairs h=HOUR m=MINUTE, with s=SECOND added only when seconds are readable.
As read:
h=2 m=56
